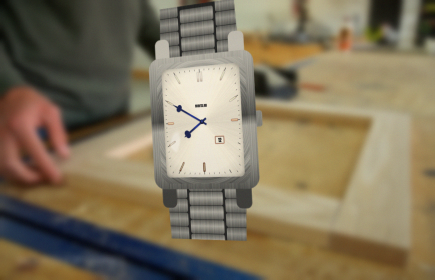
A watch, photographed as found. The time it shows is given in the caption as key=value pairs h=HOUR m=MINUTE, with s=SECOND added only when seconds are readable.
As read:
h=7 m=50
